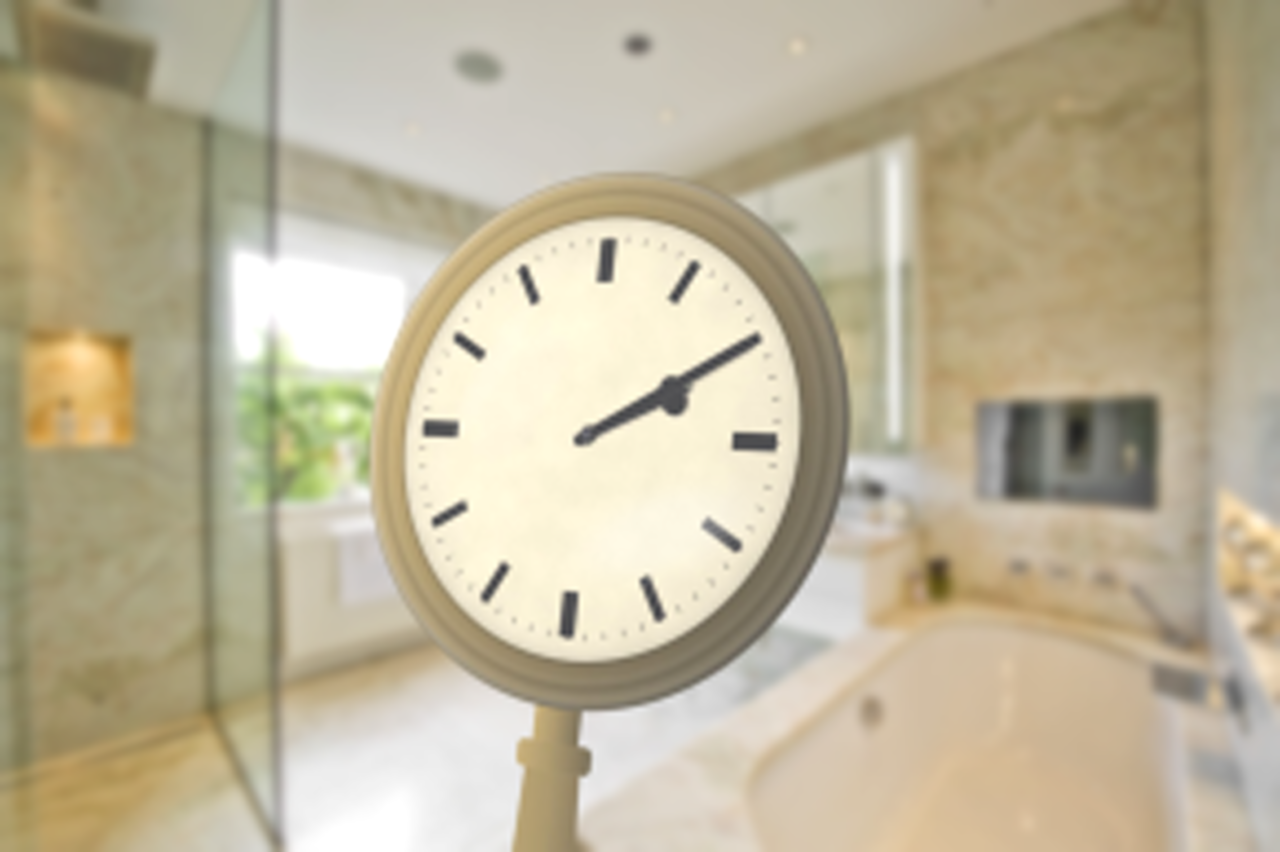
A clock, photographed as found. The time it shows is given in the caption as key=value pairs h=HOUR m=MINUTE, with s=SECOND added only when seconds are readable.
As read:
h=2 m=10
